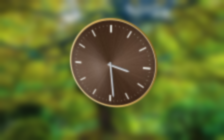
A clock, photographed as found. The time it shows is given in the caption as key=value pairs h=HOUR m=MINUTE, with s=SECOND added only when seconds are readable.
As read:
h=3 m=29
